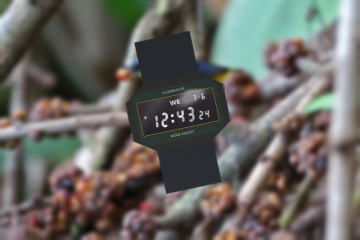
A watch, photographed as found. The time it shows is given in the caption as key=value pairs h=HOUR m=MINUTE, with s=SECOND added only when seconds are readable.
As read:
h=12 m=43 s=24
